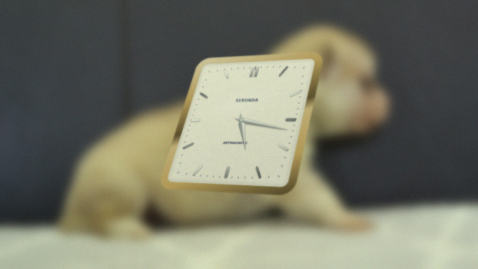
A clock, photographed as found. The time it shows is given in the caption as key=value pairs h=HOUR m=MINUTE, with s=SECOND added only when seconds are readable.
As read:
h=5 m=17
